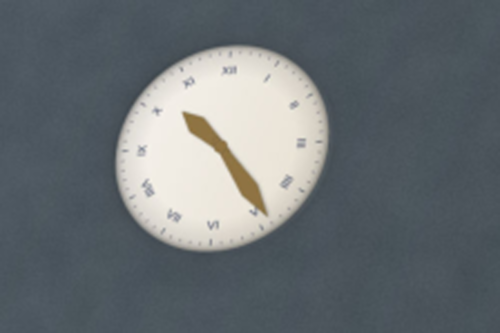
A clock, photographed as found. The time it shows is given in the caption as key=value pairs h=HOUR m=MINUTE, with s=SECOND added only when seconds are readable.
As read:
h=10 m=24
